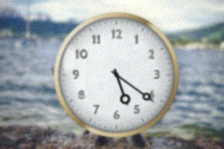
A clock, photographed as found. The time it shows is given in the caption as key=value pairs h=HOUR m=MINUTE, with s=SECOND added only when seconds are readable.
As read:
h=5 m=21
